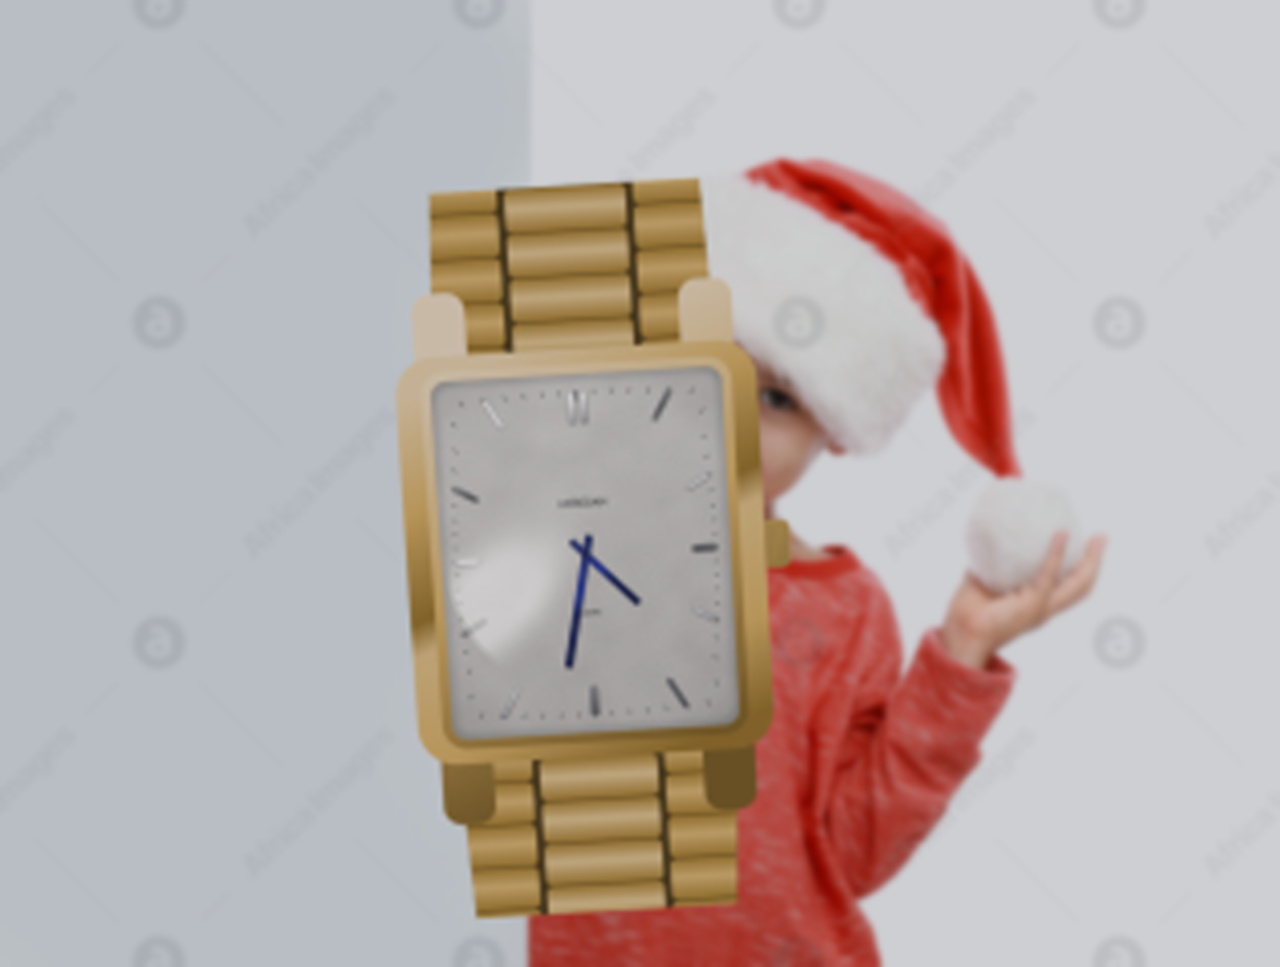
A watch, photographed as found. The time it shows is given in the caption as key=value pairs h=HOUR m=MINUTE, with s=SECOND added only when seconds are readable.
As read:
h=4 m=32
